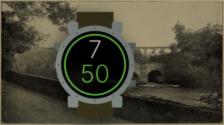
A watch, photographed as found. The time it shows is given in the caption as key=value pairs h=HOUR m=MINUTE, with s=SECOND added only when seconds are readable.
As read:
h=7 m=50
